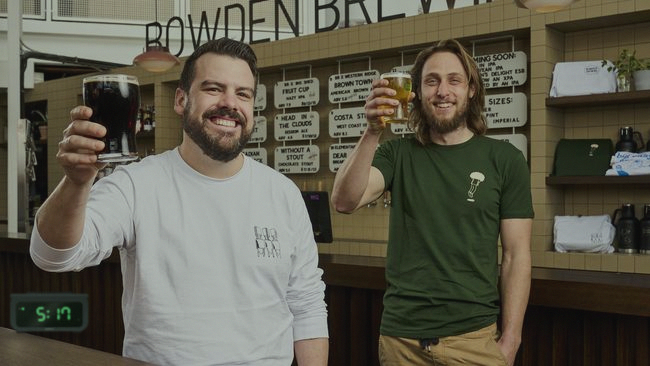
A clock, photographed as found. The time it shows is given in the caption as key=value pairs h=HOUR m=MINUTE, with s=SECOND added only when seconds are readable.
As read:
h=5 m=17
